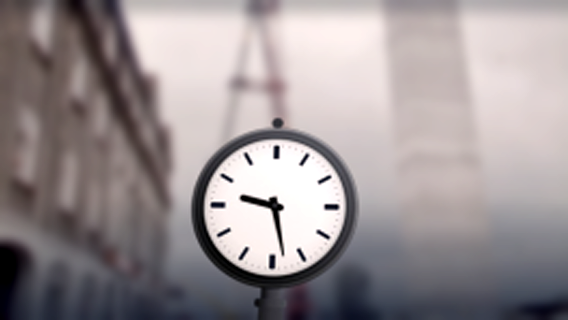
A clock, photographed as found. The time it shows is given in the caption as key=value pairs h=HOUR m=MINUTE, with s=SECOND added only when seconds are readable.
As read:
h=9 m=28
